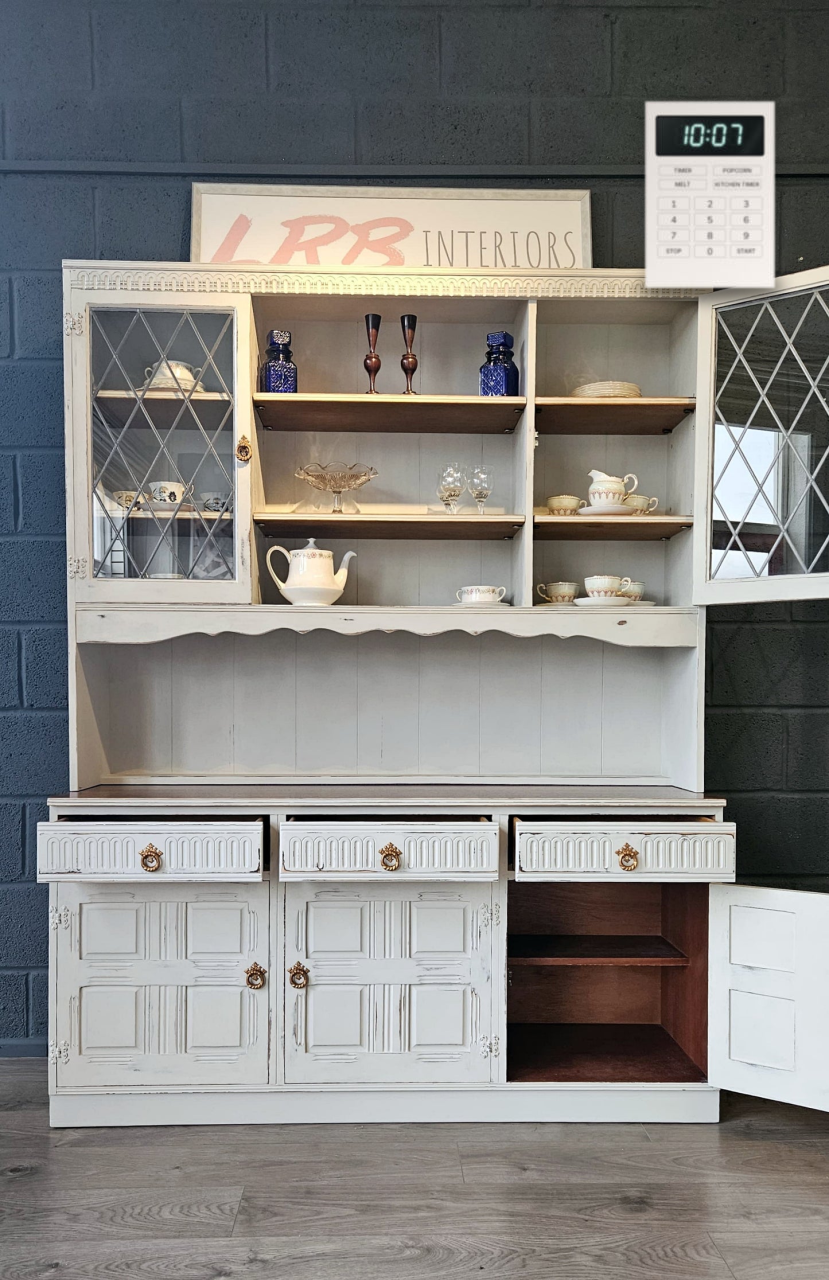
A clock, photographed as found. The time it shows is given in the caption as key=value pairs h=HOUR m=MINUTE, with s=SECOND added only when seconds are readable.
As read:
h=10 m=7
